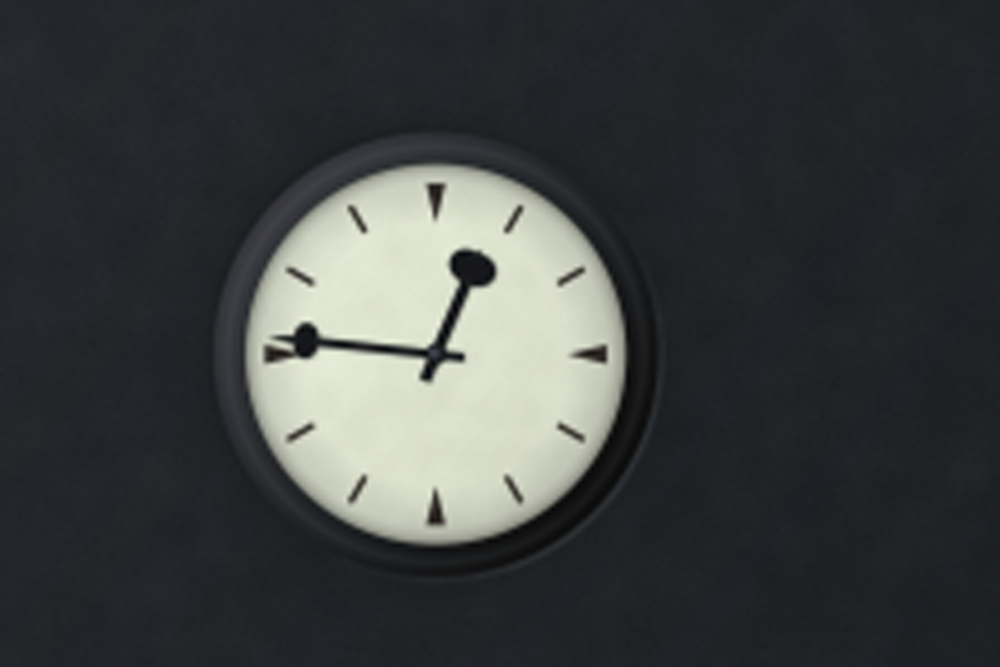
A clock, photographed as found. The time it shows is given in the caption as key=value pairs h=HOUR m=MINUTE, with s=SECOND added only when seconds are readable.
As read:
h=12 m=46
